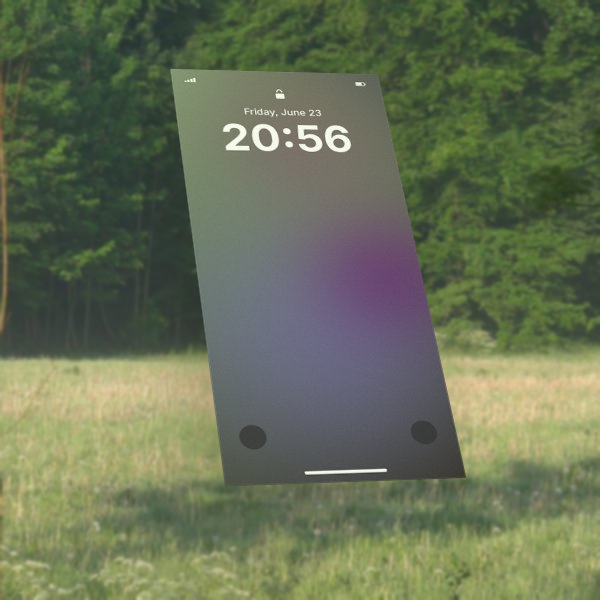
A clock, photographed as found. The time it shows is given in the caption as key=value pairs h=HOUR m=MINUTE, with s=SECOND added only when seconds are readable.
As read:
h=20 m=56
